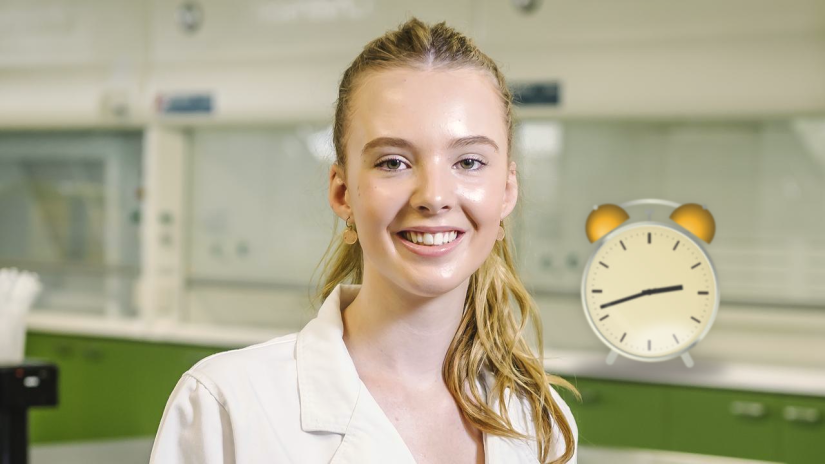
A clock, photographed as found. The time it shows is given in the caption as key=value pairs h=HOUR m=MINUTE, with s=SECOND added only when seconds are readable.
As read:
h=2 m=42
